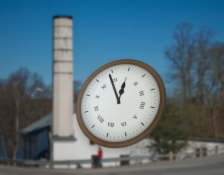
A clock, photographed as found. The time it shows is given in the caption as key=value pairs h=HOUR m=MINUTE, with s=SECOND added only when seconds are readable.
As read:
h=12 m=59
